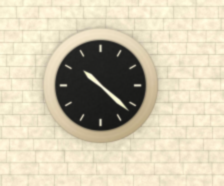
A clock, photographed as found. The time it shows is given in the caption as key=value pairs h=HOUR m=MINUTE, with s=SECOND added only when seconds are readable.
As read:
h=10 m=22
